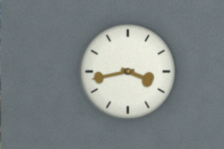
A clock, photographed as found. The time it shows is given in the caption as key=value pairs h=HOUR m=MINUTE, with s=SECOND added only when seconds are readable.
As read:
h=3 m=43
